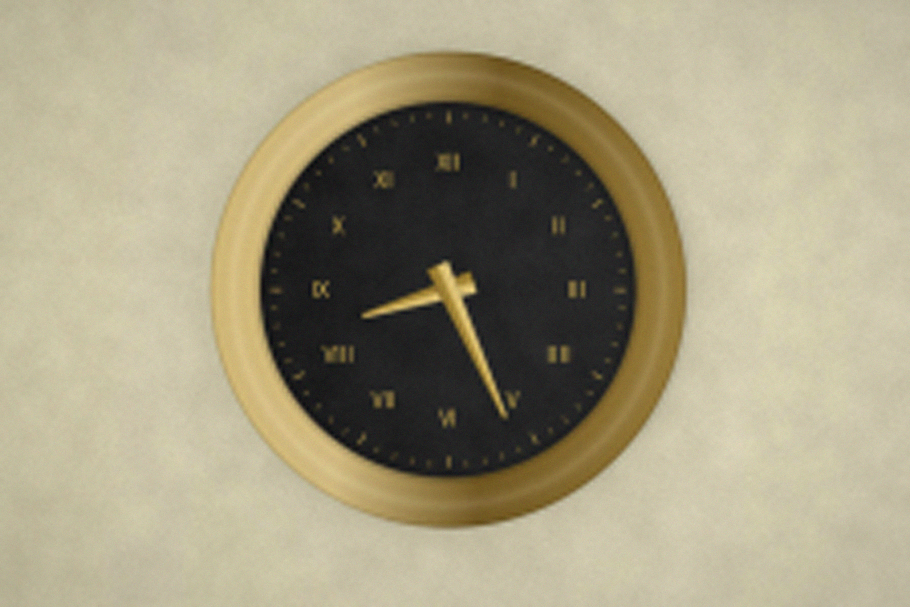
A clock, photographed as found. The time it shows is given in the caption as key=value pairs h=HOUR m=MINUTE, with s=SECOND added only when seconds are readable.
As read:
h=8 m=26
